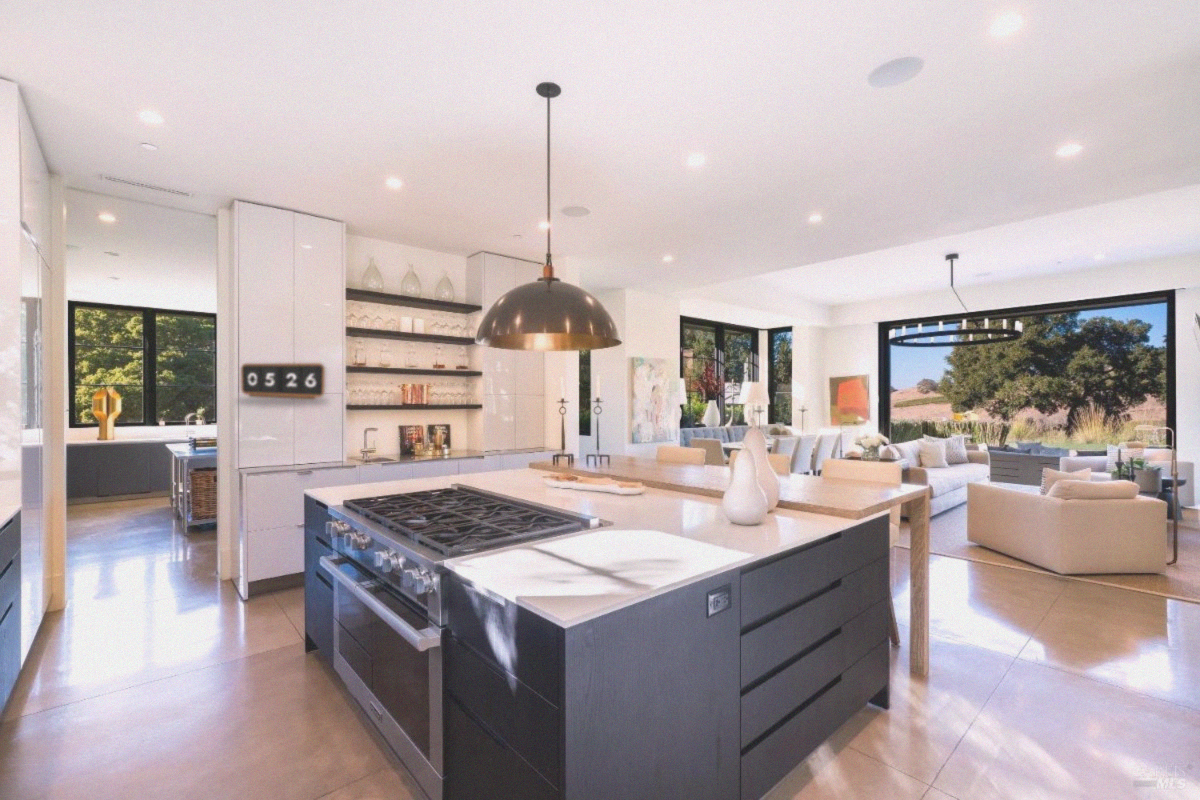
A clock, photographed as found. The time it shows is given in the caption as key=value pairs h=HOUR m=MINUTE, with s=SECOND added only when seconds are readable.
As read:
h=5 m=26
